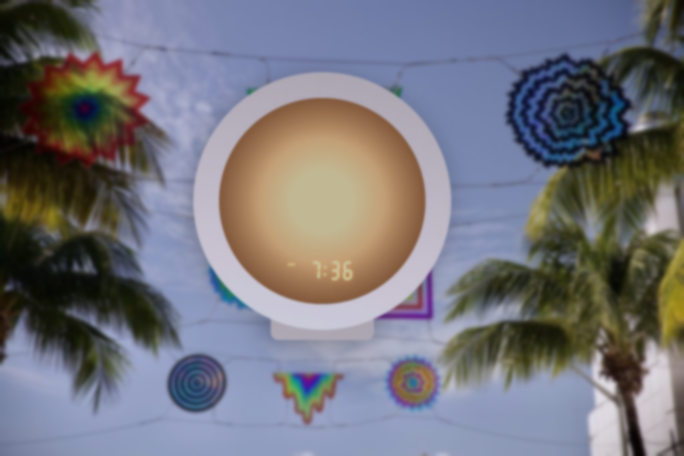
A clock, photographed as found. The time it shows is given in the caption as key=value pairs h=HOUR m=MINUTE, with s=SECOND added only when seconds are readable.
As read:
h=7 m=36
